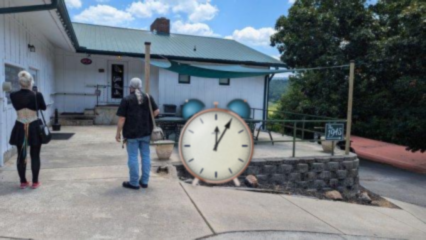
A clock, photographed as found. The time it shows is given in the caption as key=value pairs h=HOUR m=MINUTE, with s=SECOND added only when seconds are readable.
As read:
h=12 m=5
